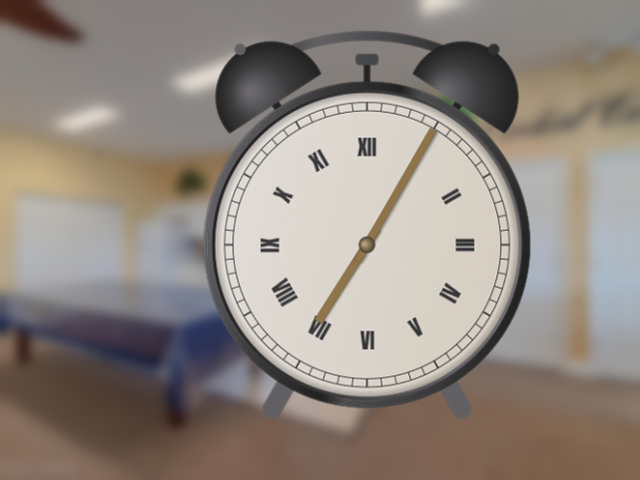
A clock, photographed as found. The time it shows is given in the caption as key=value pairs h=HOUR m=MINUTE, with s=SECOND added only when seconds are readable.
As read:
h=7 m=5
